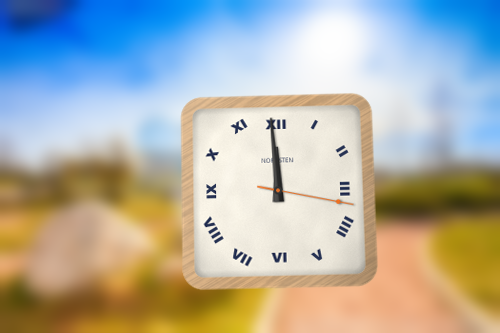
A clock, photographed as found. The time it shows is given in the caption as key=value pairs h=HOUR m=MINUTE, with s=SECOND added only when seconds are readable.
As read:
h=11 m=59 s=17
